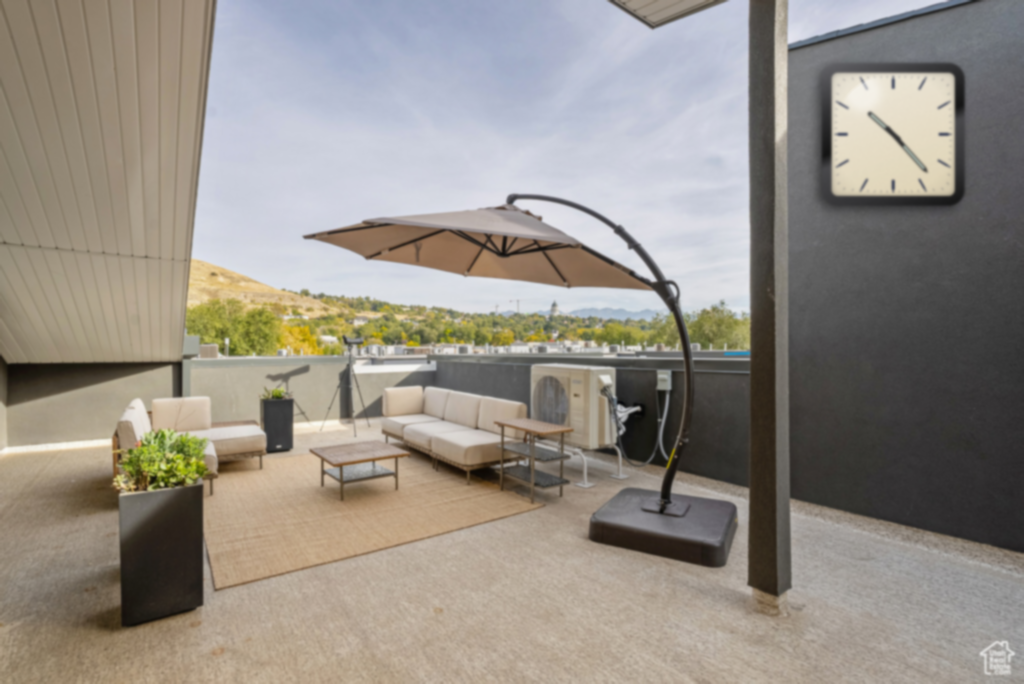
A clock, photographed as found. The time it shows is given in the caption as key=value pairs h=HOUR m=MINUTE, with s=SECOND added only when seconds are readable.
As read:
h=10 m=23
